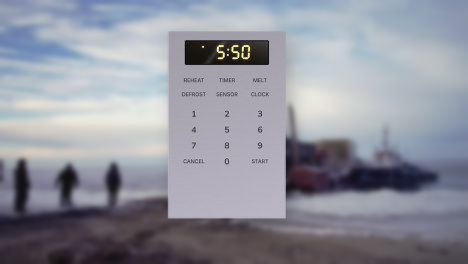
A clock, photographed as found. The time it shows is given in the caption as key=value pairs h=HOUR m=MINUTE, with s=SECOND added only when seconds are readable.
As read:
h=5 m=50
